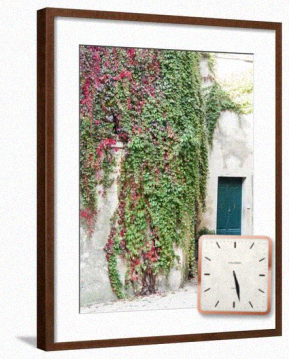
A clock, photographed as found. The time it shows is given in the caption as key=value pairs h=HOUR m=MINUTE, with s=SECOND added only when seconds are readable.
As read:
h=5 m=28
